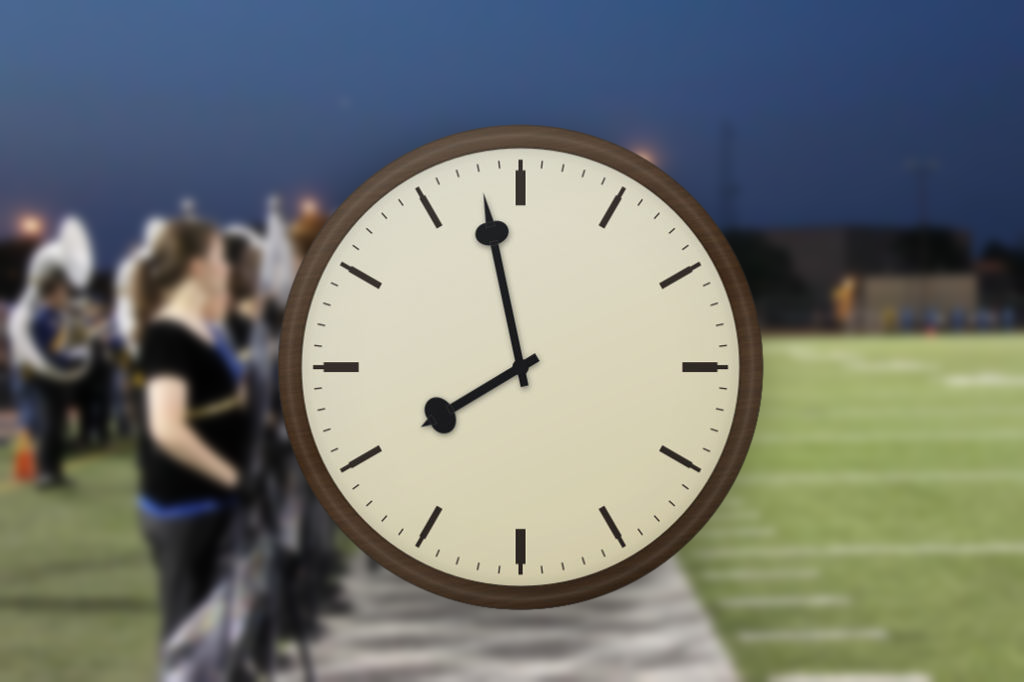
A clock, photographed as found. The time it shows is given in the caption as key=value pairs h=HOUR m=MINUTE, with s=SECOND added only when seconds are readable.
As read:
h=7 m=58
